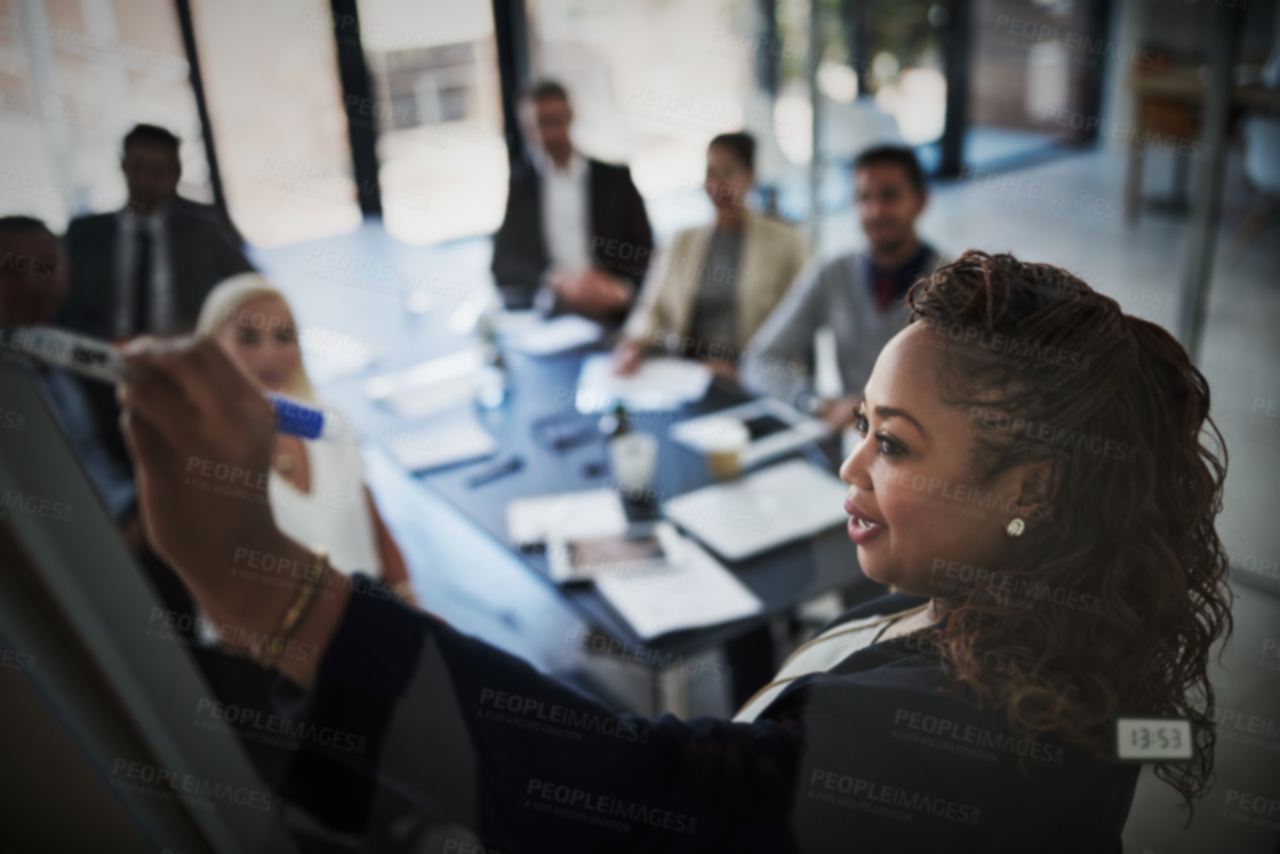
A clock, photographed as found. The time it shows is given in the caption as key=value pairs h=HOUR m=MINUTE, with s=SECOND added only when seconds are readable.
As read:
h=13 m=53
